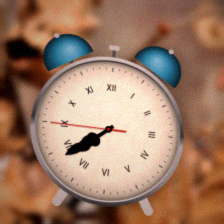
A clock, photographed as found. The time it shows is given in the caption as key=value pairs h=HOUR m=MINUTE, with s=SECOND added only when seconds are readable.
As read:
h=7 m=38 s=45
